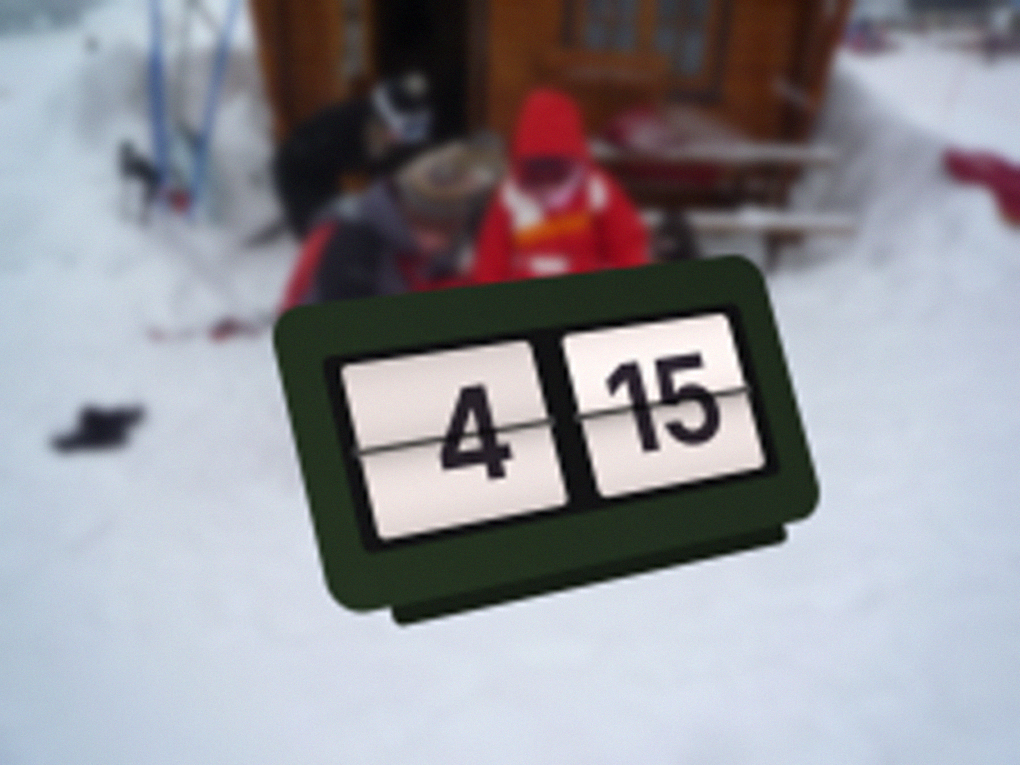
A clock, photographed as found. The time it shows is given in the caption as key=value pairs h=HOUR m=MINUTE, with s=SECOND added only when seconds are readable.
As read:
h=4 m=15
